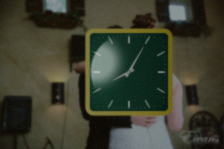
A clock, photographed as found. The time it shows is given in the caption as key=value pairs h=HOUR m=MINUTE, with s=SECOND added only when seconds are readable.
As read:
h=8 m=5
